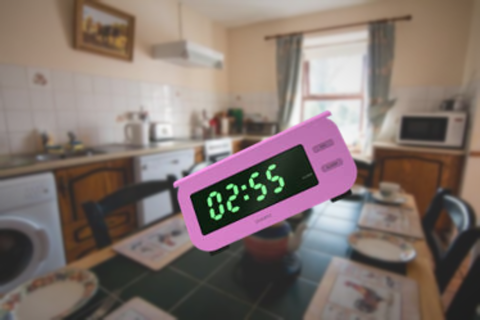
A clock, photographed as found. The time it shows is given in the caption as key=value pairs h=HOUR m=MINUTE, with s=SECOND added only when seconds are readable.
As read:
h=2 m=55
